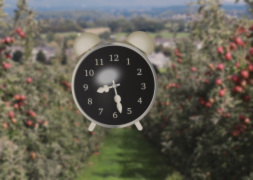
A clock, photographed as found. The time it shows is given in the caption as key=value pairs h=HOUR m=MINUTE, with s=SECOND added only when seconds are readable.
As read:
h=8 m=28
